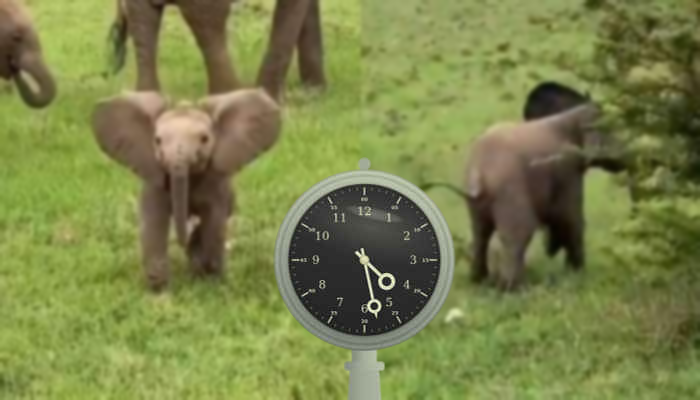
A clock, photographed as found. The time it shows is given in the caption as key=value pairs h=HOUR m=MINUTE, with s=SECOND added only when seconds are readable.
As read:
h=4 m=28
